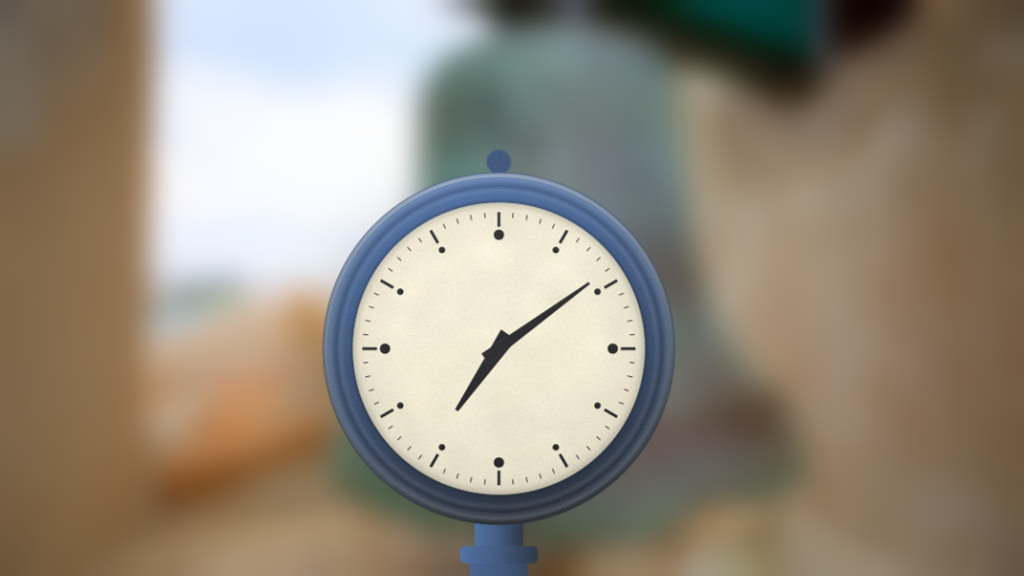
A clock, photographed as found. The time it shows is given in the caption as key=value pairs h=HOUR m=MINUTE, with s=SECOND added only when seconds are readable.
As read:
h=7 m=9
